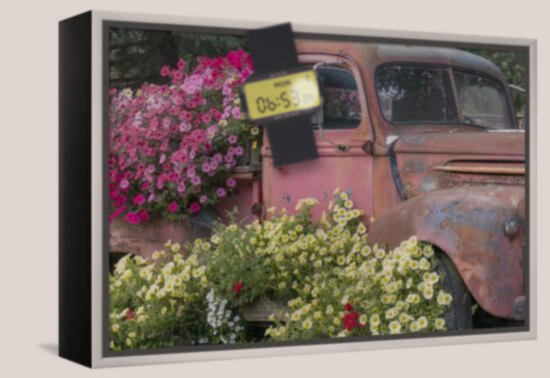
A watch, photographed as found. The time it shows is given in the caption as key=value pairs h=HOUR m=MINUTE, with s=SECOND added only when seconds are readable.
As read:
h=6 m=53
